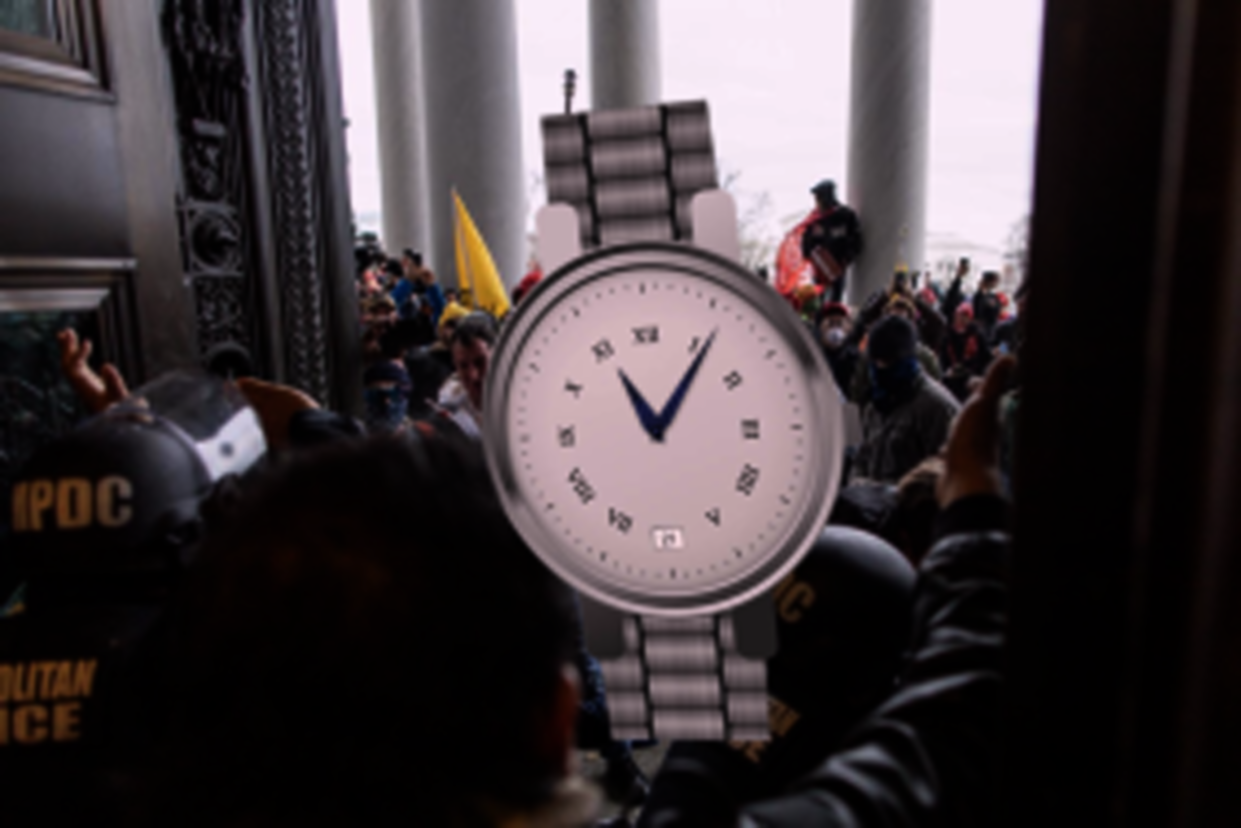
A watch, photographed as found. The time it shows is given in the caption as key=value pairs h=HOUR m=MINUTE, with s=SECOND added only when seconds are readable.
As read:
h=11 m=6
